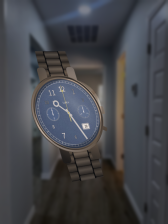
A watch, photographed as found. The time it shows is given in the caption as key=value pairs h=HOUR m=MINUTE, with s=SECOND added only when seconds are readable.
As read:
h=10 m=26
